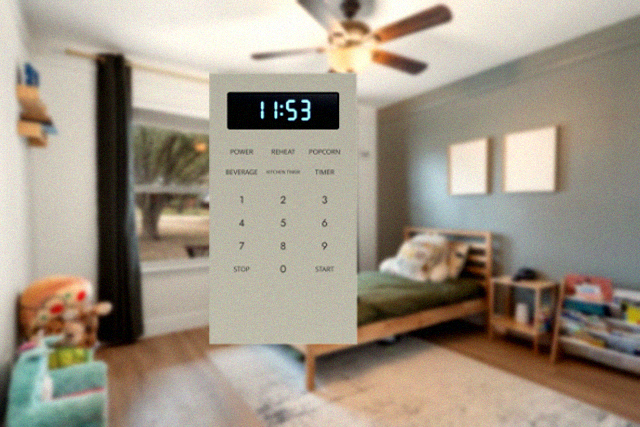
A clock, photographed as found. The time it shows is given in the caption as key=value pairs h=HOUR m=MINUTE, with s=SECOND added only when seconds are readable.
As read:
h=11 m=53
